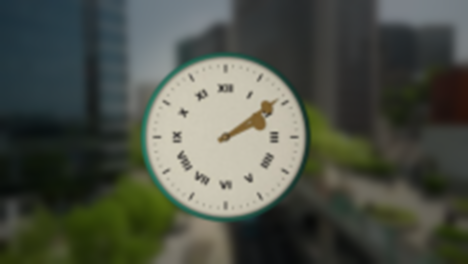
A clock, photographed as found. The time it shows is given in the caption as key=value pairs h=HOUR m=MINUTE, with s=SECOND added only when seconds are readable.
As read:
h=2 m=9
